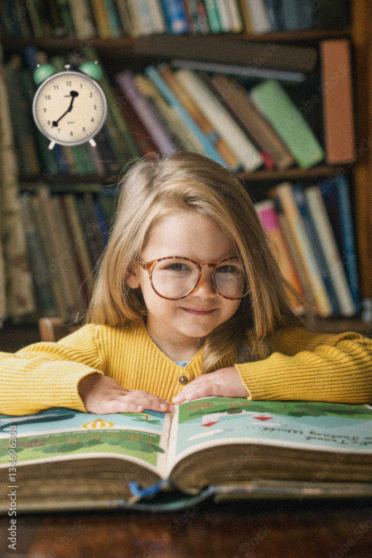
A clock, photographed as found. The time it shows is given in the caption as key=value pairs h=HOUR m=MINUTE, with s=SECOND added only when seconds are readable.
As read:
h=12 m=38
